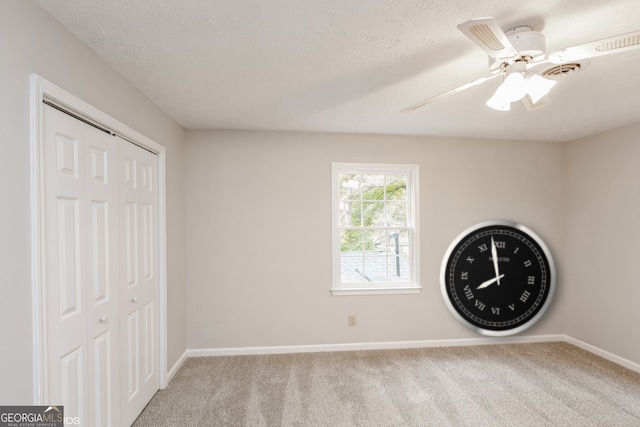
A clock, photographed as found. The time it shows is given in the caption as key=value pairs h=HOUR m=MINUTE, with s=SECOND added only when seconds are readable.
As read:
h=7 m=58
